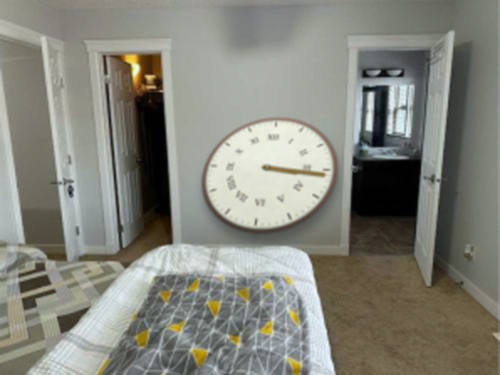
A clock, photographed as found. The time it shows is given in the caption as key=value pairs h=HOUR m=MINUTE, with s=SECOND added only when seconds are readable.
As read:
h=3 m=16
